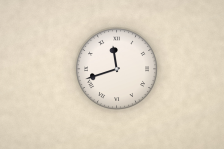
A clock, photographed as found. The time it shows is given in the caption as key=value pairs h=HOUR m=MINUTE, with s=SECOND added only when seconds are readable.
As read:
h=11 m=42
